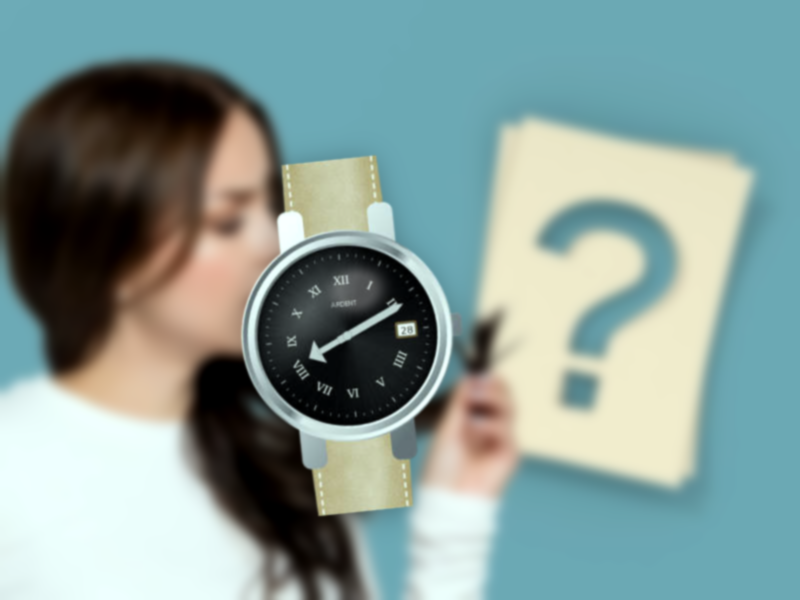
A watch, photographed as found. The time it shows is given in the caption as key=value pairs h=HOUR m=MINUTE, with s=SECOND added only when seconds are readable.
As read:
h=8 m=11
